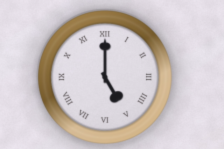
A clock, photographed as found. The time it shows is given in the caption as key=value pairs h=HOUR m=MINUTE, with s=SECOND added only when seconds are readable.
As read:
h=5 m=0
